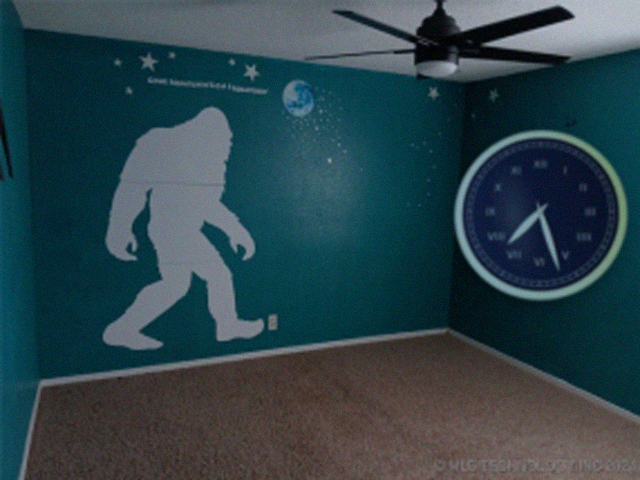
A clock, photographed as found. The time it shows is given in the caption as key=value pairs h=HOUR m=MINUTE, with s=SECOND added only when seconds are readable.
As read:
h=7 m=27
